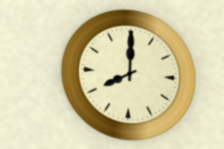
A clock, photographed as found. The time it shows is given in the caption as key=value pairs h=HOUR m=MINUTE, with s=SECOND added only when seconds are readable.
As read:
h=8 m=0
